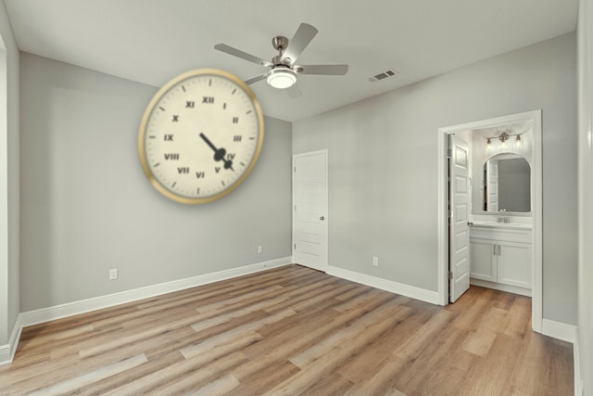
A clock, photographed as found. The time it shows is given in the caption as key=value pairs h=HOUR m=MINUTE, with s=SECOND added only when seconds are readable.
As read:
h=4 m=22
